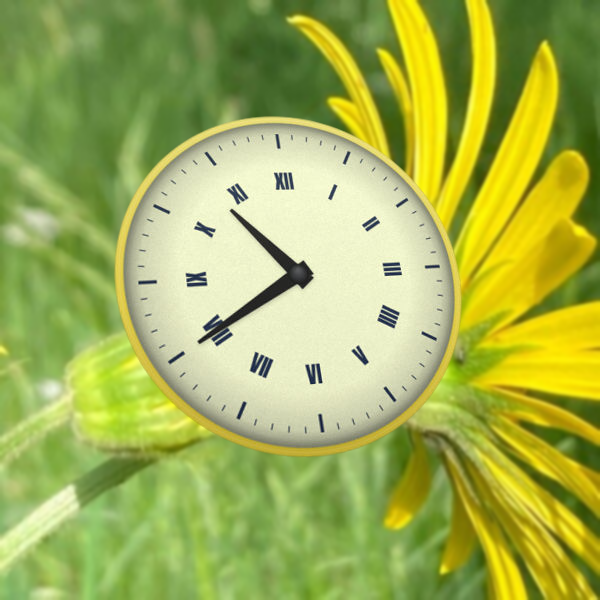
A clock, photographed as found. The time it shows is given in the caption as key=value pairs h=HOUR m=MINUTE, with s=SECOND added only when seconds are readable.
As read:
h=10 m=40
